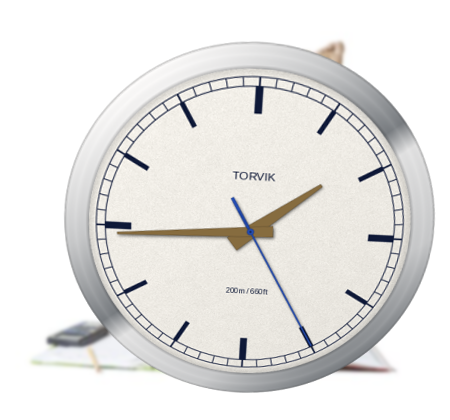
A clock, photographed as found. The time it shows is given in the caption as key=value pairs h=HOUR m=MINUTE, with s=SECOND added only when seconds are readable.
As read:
h=1 m=44 s=25
